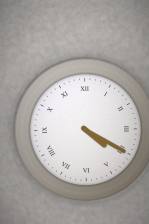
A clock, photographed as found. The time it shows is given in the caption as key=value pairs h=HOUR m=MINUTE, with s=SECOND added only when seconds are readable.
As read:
h=4 m=20
